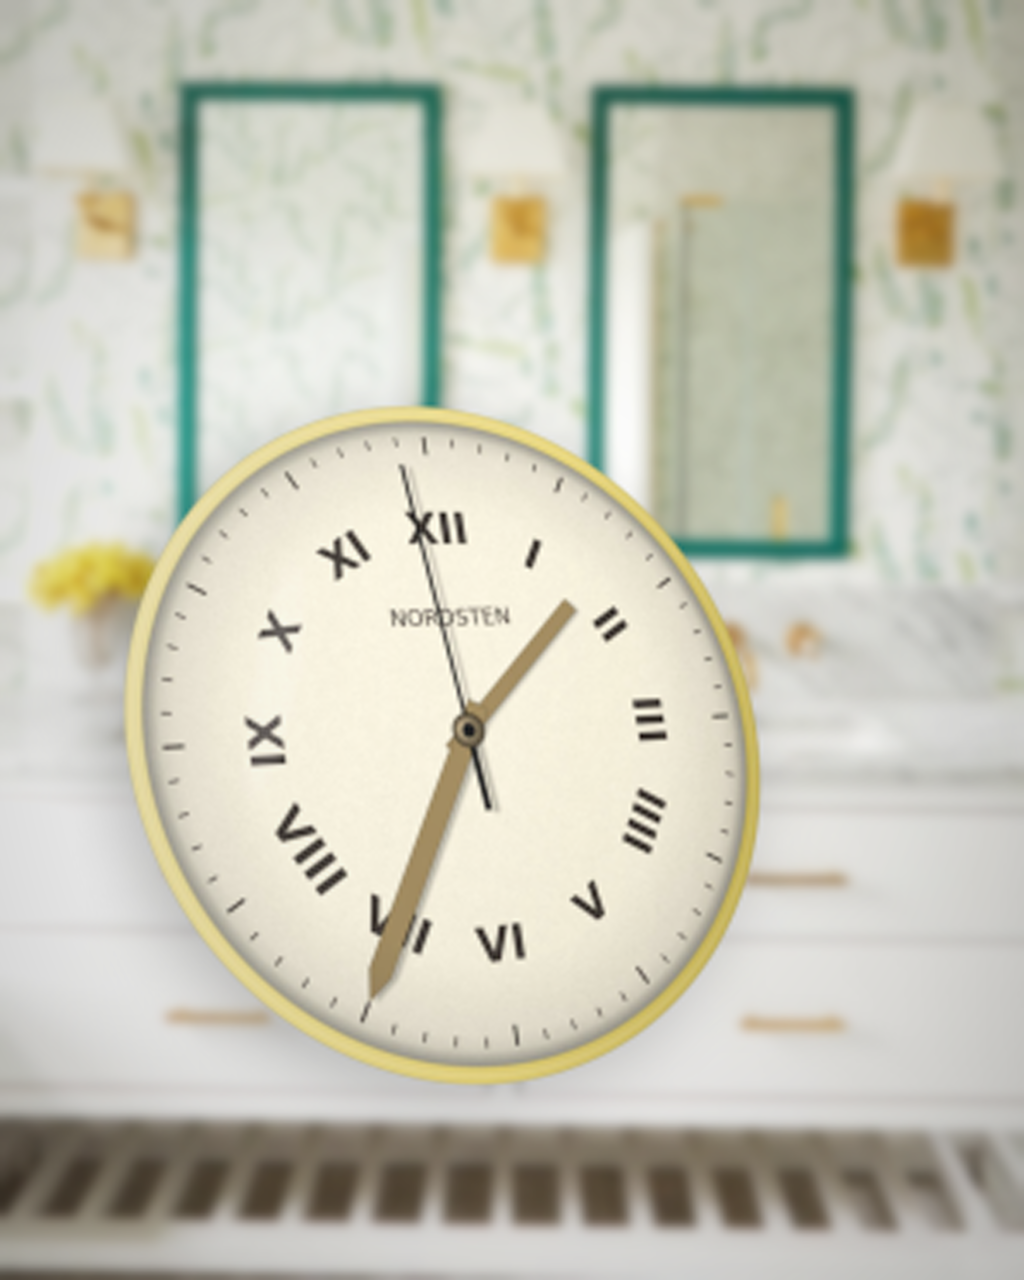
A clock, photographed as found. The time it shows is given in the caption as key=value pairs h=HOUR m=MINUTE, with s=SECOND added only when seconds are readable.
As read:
h=1 m=34 s=59
